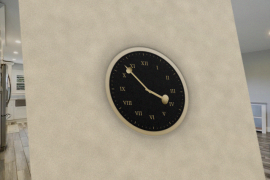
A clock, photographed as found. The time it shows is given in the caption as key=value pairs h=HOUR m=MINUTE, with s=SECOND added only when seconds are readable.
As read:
h=3 m=53
